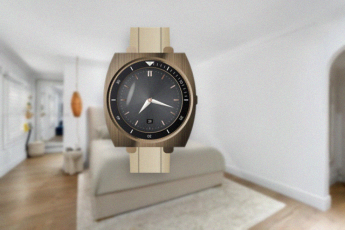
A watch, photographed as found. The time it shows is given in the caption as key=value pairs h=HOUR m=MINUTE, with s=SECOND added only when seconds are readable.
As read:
h=7 m=18
